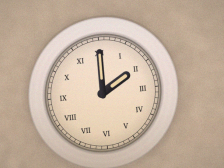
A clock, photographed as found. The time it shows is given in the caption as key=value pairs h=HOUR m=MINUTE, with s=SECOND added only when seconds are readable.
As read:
h=2 m=0
